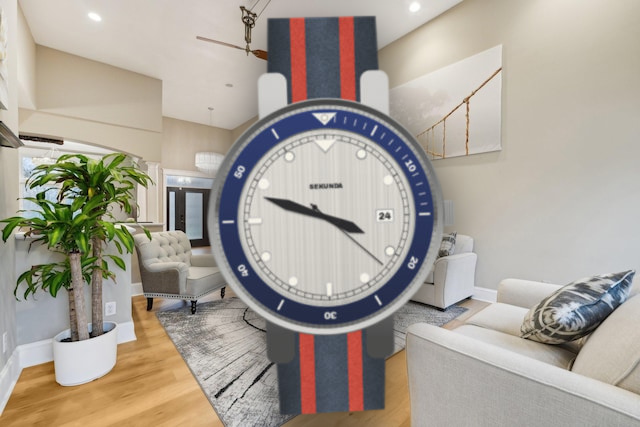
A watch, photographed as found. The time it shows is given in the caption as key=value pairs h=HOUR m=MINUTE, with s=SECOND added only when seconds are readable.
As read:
h=3 m=48 s=22
